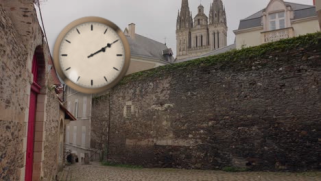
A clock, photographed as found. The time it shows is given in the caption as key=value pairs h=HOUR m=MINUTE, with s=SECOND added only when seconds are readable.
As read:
h=2 m=10
